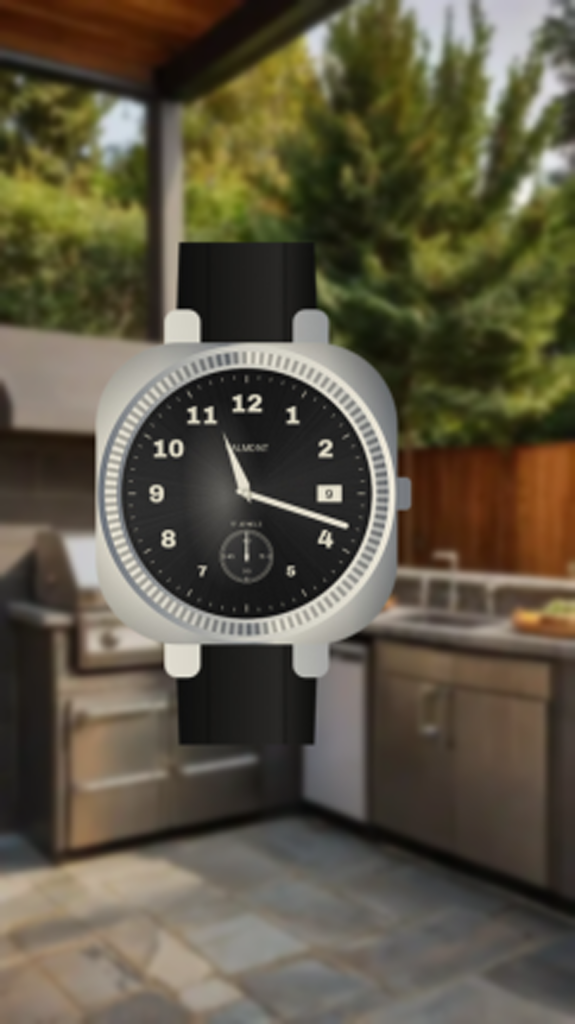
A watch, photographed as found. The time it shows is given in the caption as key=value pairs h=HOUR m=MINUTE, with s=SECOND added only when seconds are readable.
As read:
h=11 m=18
